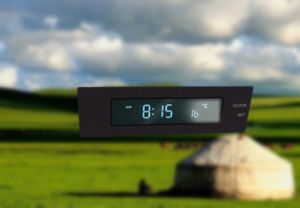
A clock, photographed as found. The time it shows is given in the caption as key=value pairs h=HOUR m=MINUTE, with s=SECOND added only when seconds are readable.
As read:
h=8 m=15
